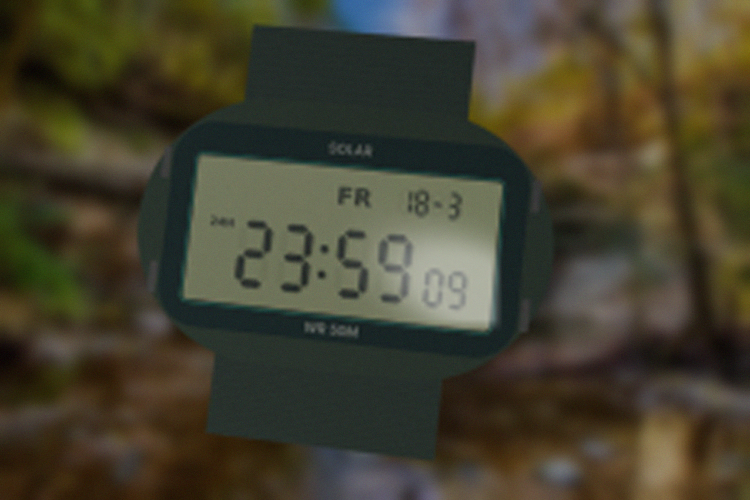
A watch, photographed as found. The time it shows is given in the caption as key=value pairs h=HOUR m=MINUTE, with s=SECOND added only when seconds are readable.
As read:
h=23 m=59 s=9
